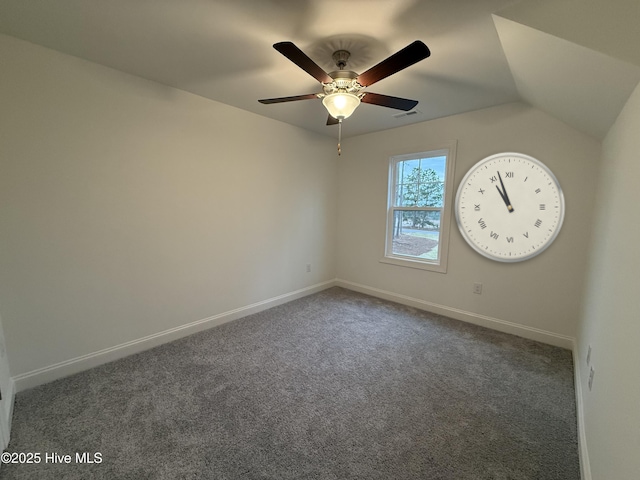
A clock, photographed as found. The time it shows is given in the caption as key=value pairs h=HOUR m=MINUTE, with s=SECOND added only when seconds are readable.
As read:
h=10 m=57
